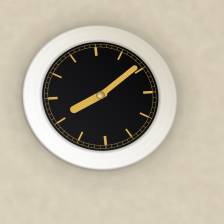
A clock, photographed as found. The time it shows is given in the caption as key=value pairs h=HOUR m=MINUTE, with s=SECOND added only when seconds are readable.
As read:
h=8 m=9
